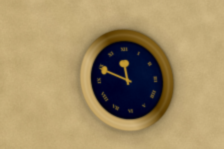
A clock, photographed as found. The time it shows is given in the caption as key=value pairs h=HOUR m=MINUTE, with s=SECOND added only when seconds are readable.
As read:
h=11 m=49
